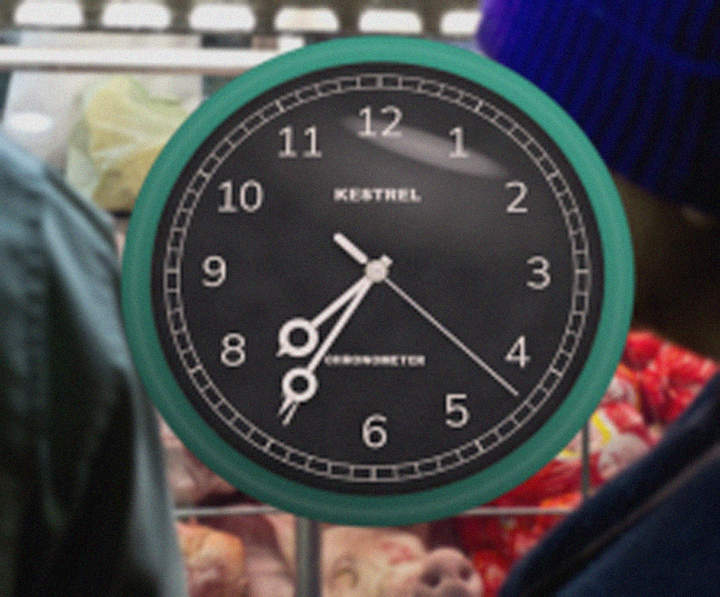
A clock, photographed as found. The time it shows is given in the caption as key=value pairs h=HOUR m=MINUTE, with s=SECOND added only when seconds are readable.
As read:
h=7 m=35 s=22
